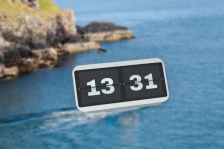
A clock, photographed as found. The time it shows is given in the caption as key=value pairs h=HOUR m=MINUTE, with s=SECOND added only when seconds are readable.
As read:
h=13 m=31
